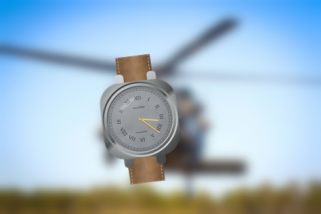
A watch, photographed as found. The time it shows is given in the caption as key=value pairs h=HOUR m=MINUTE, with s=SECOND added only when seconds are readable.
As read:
h=3 m=22
